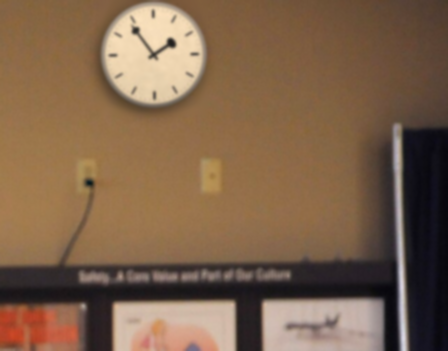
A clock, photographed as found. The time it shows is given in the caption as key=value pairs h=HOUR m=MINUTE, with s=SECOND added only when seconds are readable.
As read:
h=1 m=54
